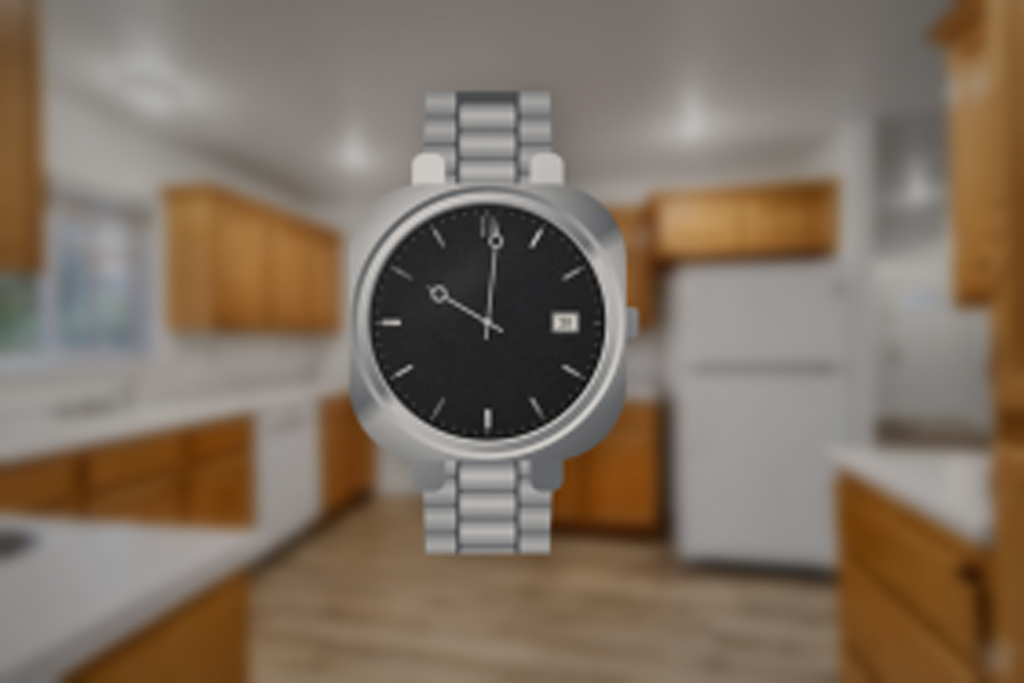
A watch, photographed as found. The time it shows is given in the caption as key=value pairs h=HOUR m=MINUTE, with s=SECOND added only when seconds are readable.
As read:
h=10 m=1
